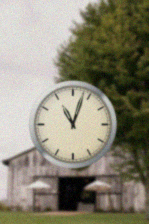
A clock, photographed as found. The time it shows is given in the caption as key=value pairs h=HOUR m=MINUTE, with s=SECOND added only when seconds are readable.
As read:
h=11 m=3
